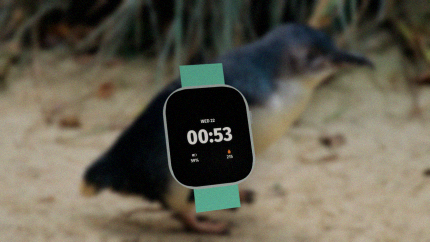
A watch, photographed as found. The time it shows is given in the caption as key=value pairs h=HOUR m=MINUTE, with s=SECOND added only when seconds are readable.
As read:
h=0 m=53
